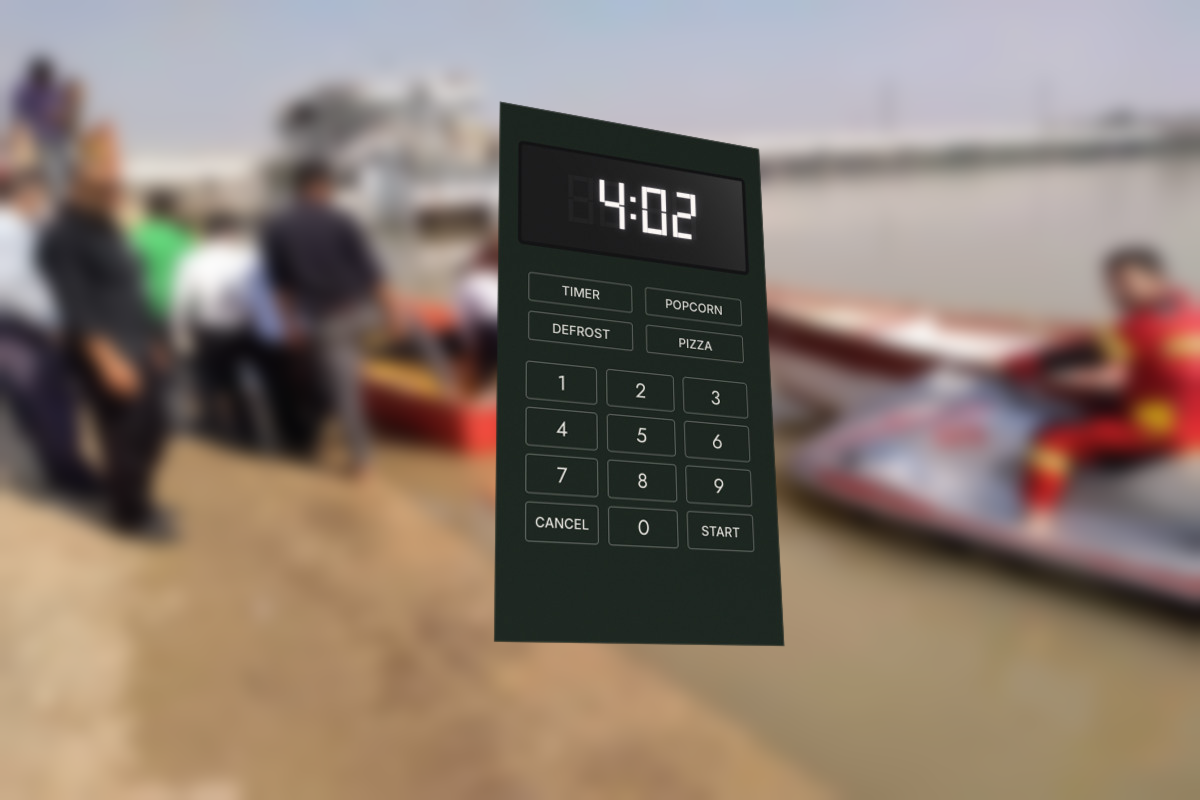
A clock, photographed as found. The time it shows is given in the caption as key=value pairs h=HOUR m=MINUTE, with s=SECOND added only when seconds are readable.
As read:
h=4 m=2
